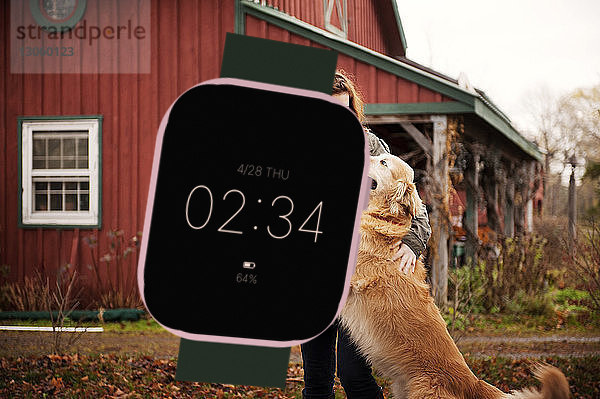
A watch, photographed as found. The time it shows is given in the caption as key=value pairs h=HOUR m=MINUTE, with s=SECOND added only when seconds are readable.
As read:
h=2 m=34
